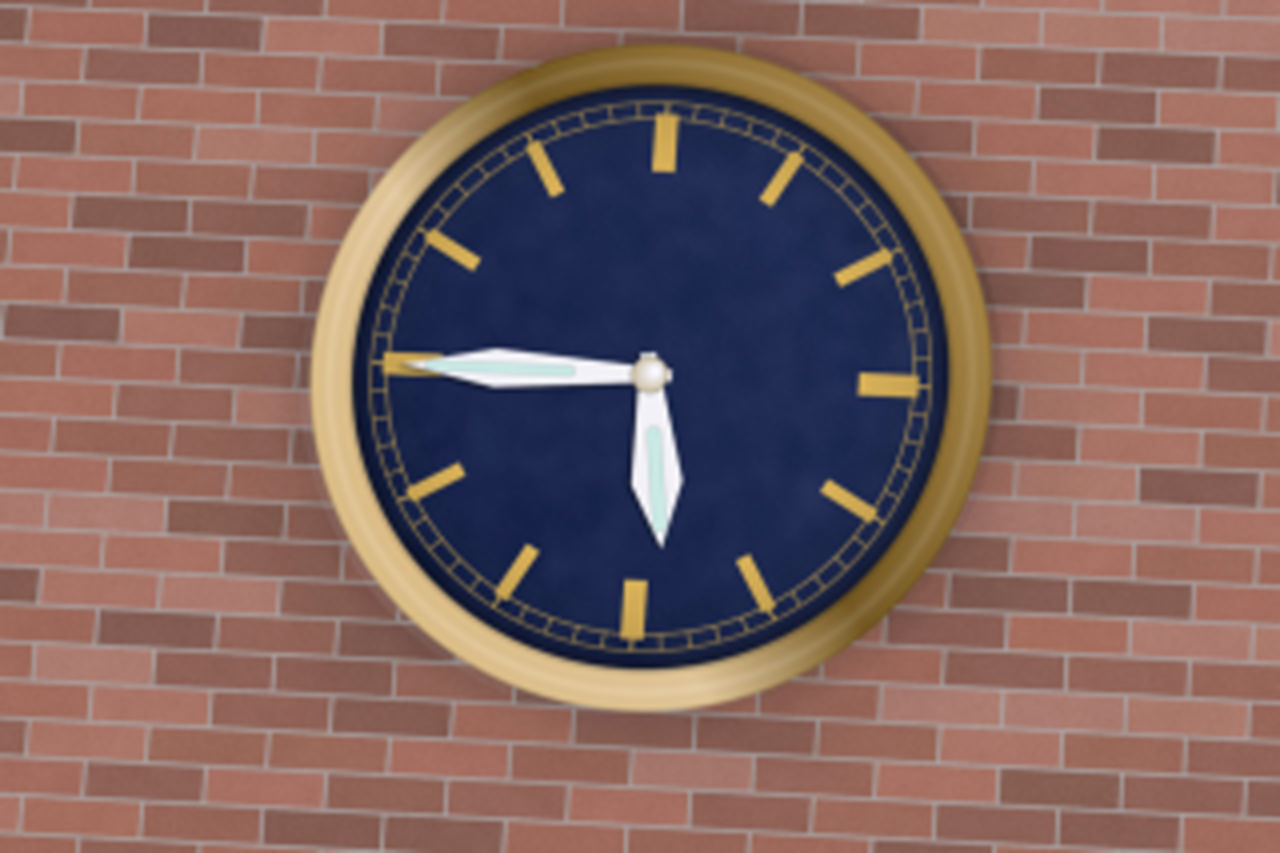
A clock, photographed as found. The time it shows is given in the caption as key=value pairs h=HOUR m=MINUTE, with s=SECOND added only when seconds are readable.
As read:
h=5 m=45
